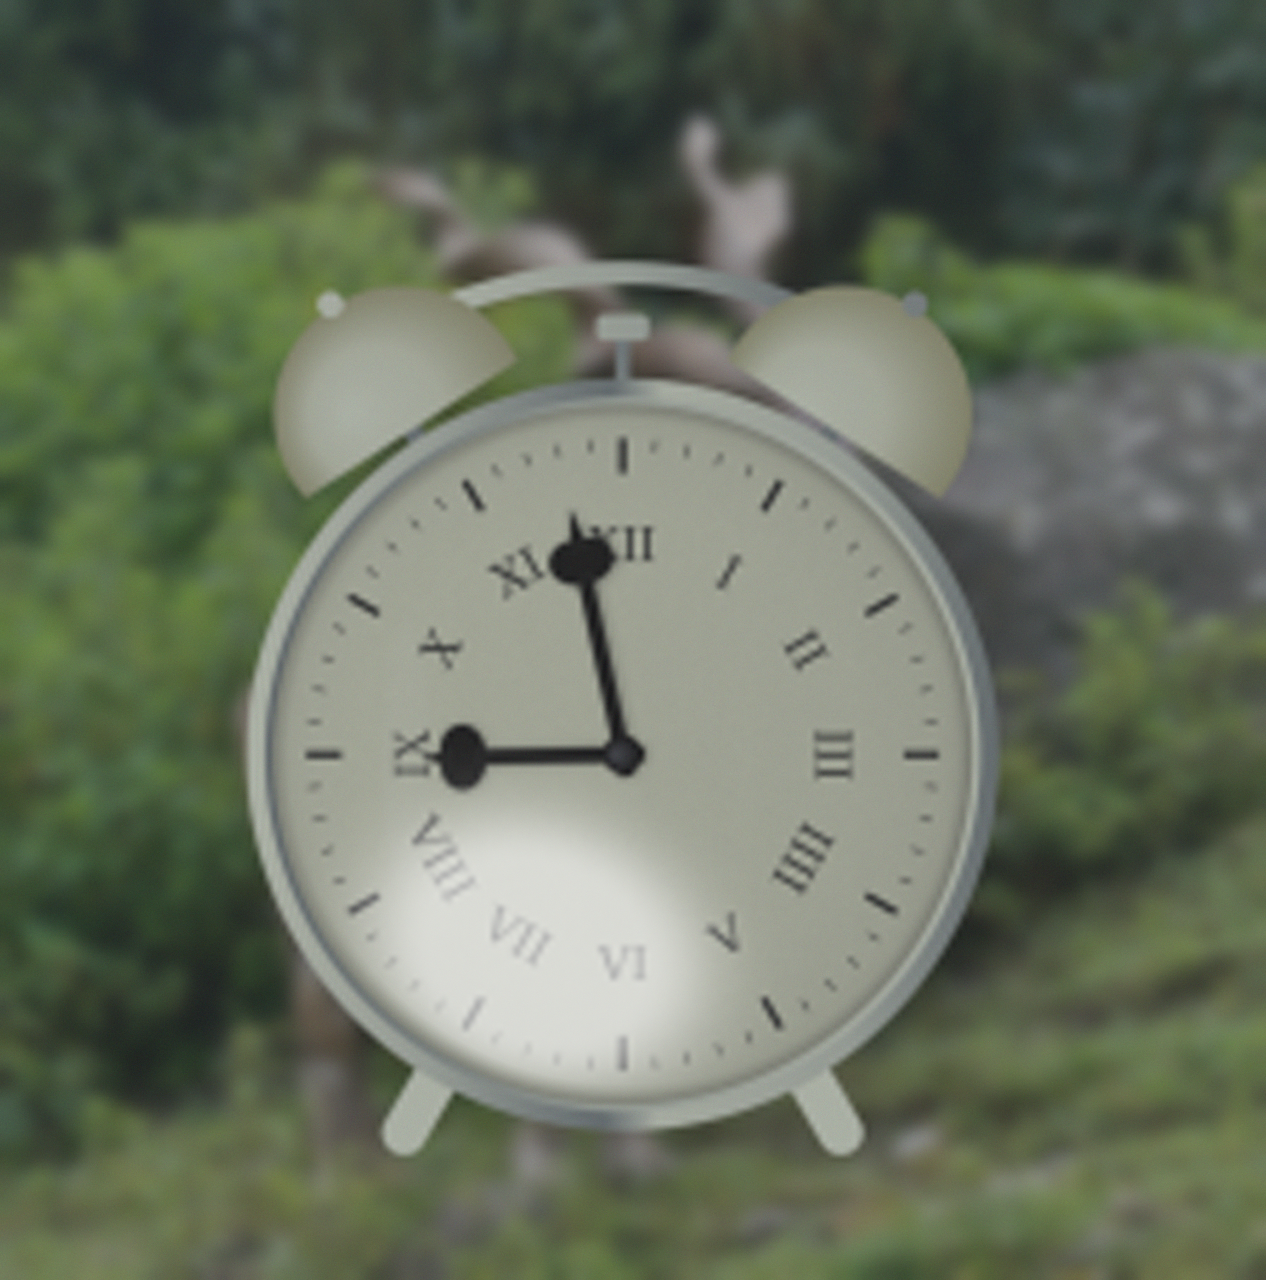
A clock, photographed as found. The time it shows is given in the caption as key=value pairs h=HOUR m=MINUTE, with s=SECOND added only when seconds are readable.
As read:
h=8 m=58
